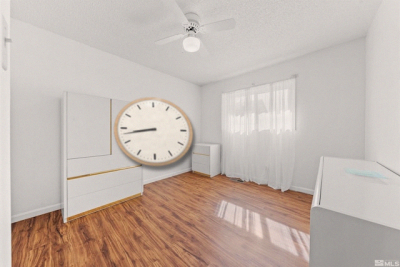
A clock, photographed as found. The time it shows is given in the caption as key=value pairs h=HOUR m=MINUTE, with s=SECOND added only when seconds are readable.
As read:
h=8 m=43
